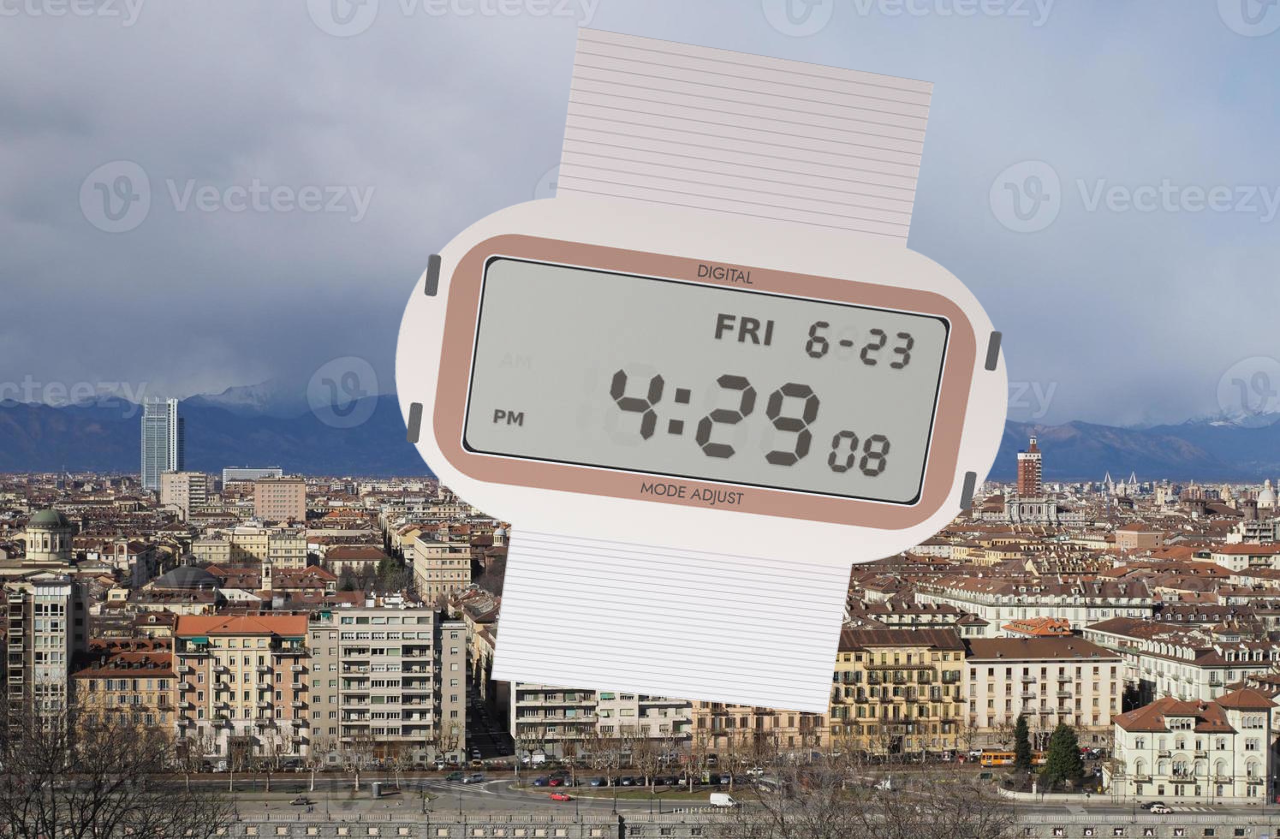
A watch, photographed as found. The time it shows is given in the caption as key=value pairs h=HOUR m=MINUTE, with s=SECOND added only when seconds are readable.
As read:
h=4 m=29 s=8
